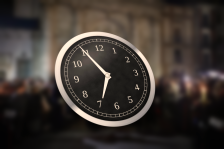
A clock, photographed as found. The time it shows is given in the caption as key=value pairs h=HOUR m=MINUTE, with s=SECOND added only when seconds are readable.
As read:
h=6 m=55
